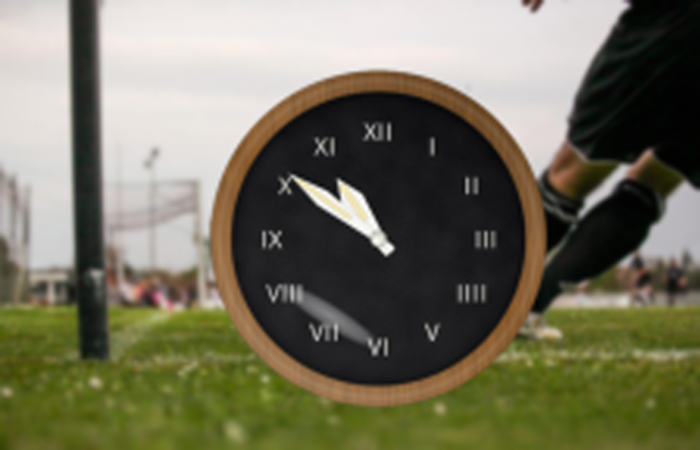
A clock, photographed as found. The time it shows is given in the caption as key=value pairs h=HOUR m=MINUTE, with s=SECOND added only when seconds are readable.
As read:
h=10 m=51
